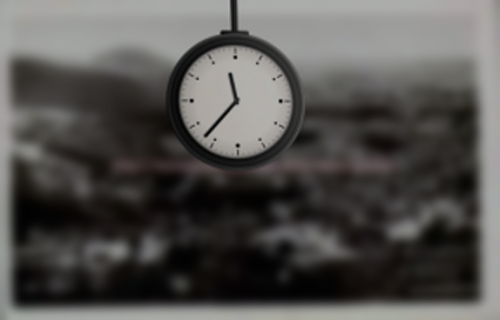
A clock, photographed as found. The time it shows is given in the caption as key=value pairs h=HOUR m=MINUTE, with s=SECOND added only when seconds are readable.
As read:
h=11 m=37
